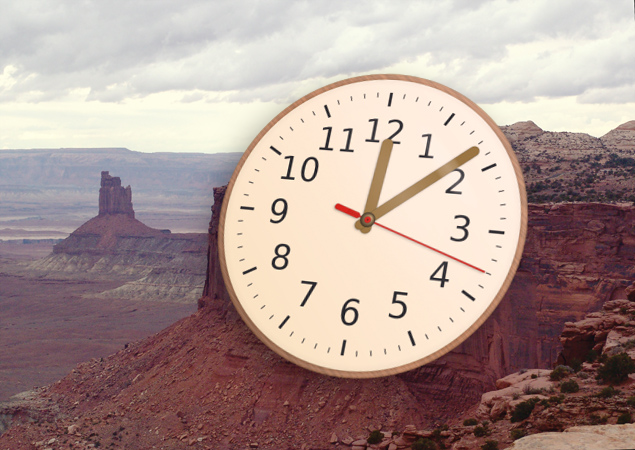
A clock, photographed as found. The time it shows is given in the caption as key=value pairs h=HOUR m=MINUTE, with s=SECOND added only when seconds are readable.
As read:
h=12 m=8 s=18
